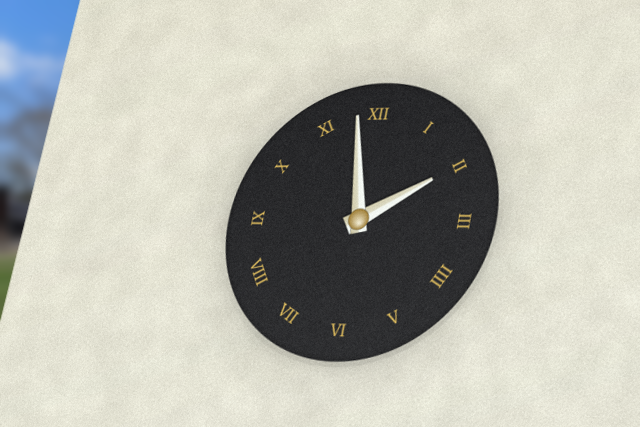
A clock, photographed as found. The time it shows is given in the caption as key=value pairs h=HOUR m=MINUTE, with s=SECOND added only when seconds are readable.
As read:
h=1 m=58
